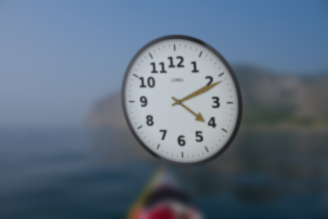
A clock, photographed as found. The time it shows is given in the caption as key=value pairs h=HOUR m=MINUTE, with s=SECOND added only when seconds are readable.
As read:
h=4 m=11
